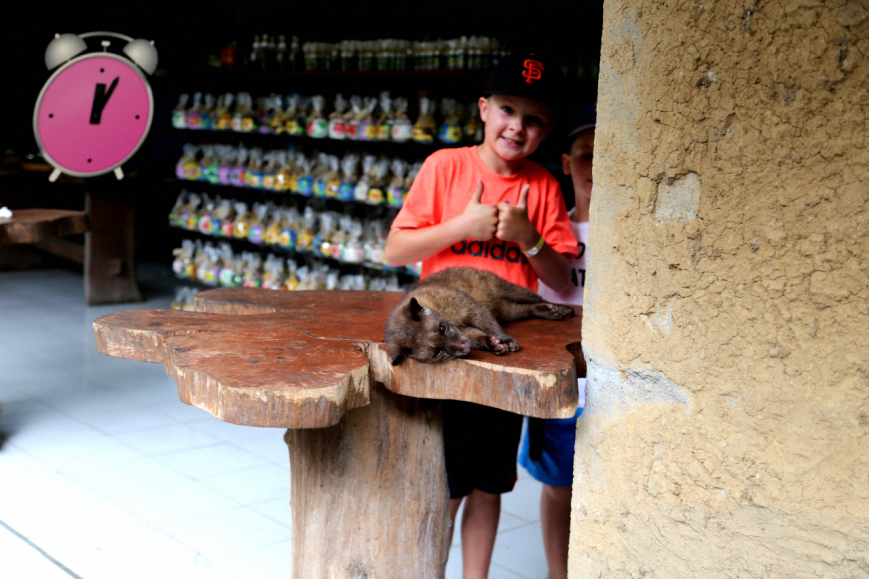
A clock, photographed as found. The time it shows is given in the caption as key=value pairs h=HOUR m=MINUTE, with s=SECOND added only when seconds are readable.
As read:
h=12 m=4
